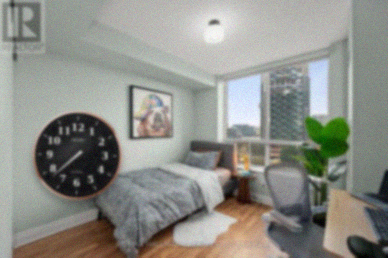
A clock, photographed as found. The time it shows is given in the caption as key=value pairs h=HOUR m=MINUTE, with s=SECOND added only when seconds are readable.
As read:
h=7 m=38
